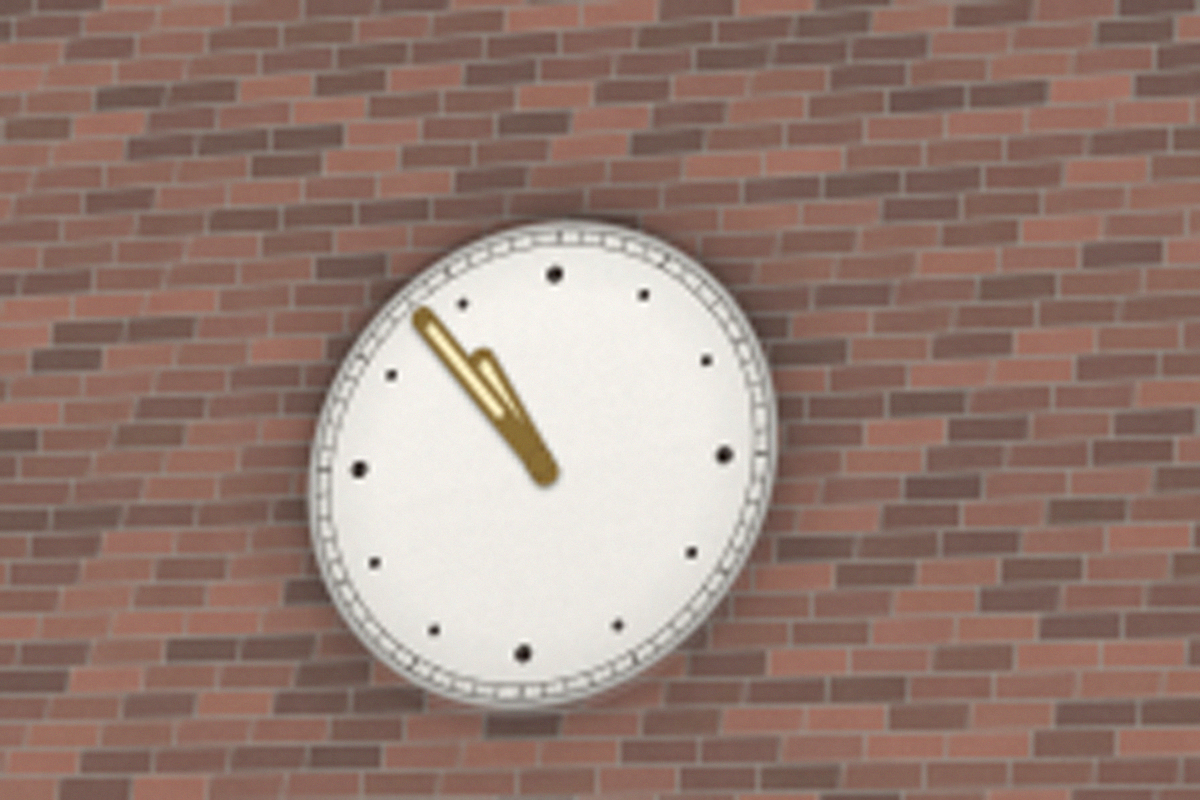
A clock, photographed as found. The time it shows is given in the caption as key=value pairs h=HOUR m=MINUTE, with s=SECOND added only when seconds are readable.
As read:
h=10 m=53
